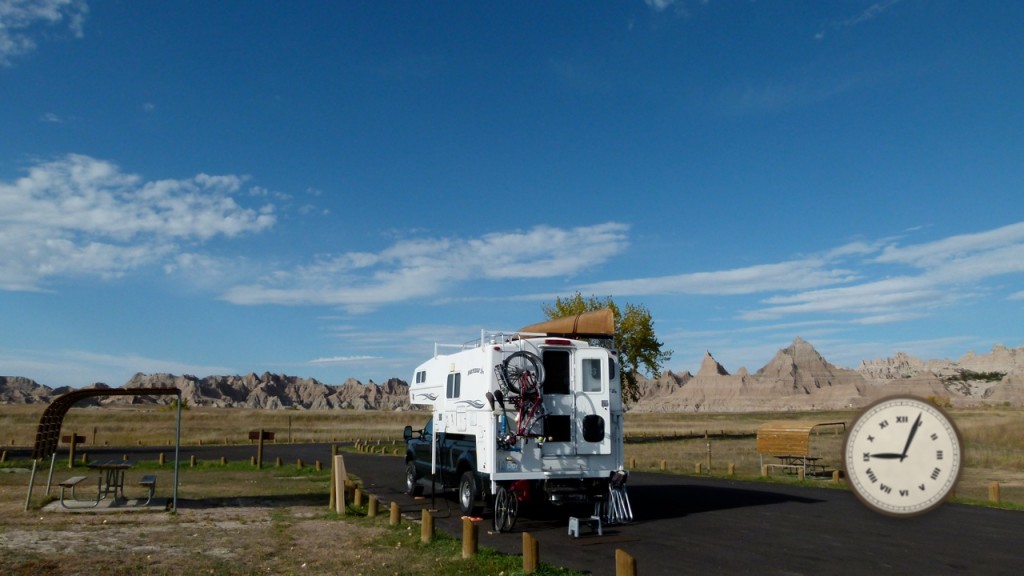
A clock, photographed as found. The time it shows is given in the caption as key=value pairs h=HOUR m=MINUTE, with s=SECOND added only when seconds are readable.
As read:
h=9 m=4
